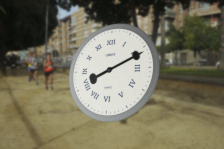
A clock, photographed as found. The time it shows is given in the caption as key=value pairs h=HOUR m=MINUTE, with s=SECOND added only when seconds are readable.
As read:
h=8 m=11
